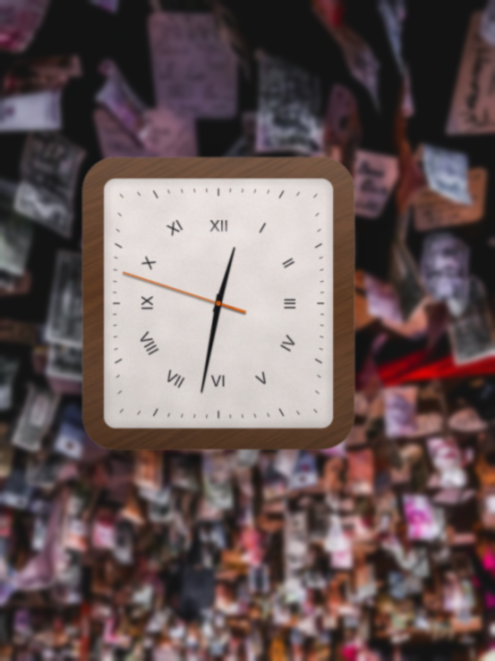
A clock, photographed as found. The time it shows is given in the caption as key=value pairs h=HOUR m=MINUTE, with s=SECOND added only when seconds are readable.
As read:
h=12 m=31 s=48
